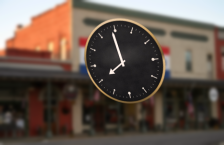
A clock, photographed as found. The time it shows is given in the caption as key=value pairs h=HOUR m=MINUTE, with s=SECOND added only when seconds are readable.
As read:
h=7 m=59
